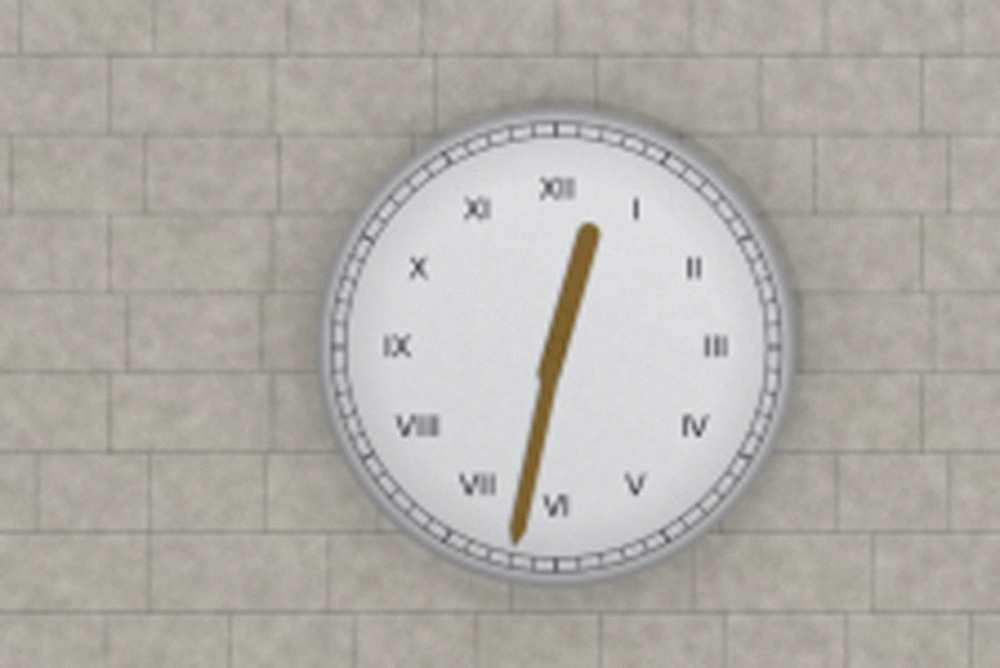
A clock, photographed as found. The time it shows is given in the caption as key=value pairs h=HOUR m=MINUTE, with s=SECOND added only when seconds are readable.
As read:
h=12 m=32
